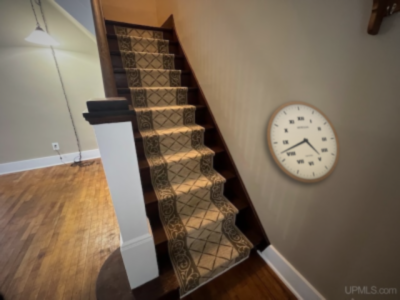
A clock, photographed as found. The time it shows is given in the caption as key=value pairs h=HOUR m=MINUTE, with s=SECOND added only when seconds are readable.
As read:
h=4 m=42
